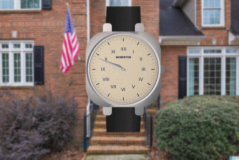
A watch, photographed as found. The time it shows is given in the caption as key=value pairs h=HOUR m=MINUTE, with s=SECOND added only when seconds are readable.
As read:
h=9 m=49
